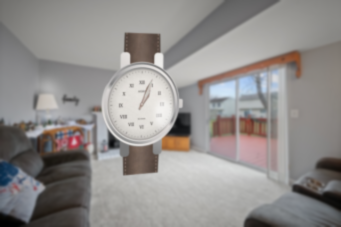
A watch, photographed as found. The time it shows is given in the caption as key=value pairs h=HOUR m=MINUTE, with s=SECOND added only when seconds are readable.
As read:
h=1 m=4
